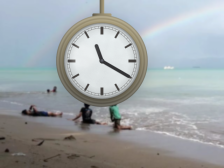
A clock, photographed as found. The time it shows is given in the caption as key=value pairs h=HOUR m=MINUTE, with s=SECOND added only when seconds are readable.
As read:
h=11 m=20
